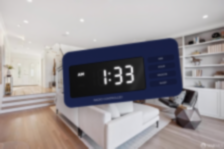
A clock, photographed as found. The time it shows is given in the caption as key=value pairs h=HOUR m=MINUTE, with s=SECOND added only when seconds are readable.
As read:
h=1 m=33
